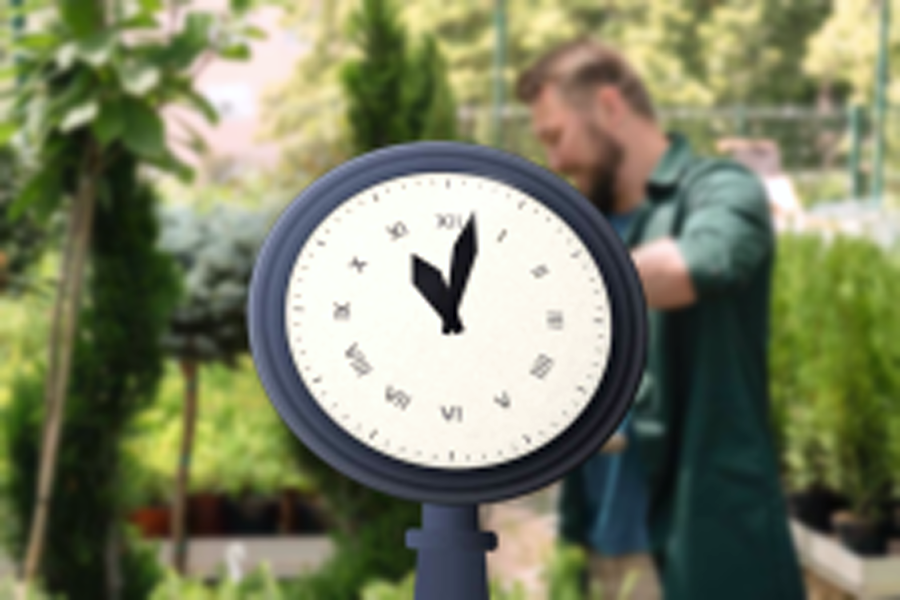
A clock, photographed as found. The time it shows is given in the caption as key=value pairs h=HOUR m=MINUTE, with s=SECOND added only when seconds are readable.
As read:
h=11 m=2
